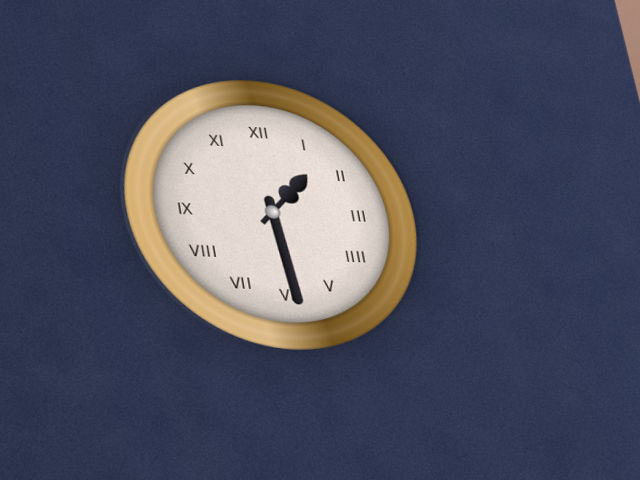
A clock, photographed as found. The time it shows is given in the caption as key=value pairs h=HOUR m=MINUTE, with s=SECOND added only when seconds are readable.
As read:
h=1 m=29
